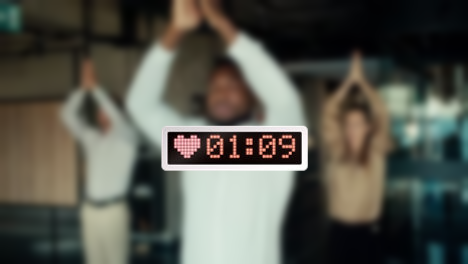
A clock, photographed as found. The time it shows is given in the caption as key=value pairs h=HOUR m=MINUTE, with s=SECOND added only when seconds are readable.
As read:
h=1 m=9
